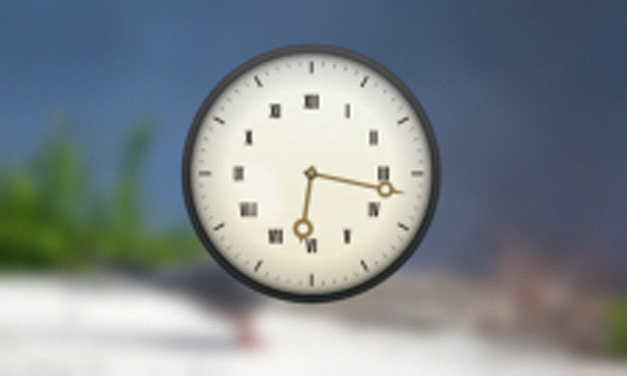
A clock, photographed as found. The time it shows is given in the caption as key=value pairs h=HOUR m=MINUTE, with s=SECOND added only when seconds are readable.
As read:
h=6 m=17
